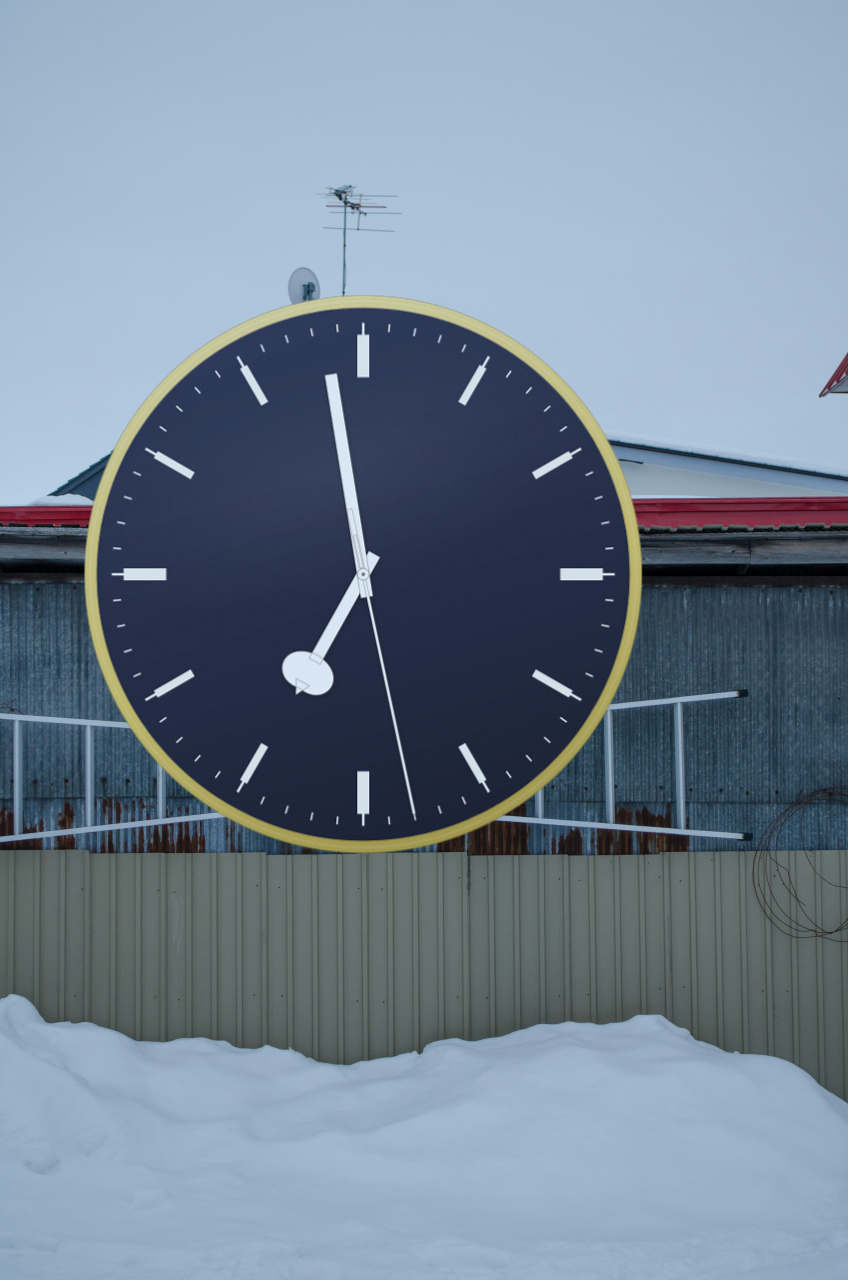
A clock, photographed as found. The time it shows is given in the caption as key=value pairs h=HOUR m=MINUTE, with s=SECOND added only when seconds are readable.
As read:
h=6 m=58 s=28
